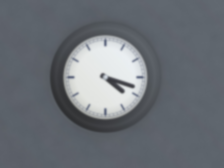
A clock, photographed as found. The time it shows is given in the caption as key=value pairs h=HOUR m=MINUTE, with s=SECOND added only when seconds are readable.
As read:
h=4 m=18
